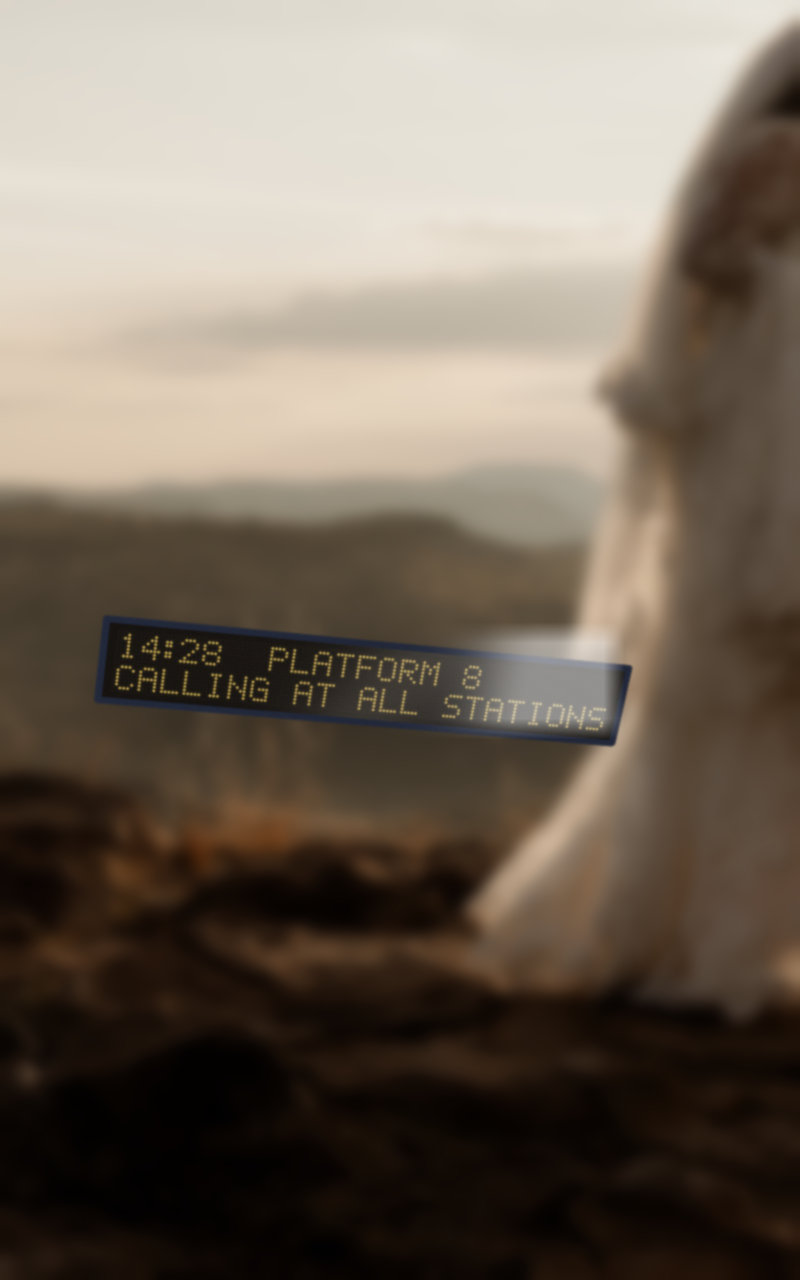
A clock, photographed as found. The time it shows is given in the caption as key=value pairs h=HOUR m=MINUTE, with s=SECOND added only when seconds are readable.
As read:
h=14 m=28
